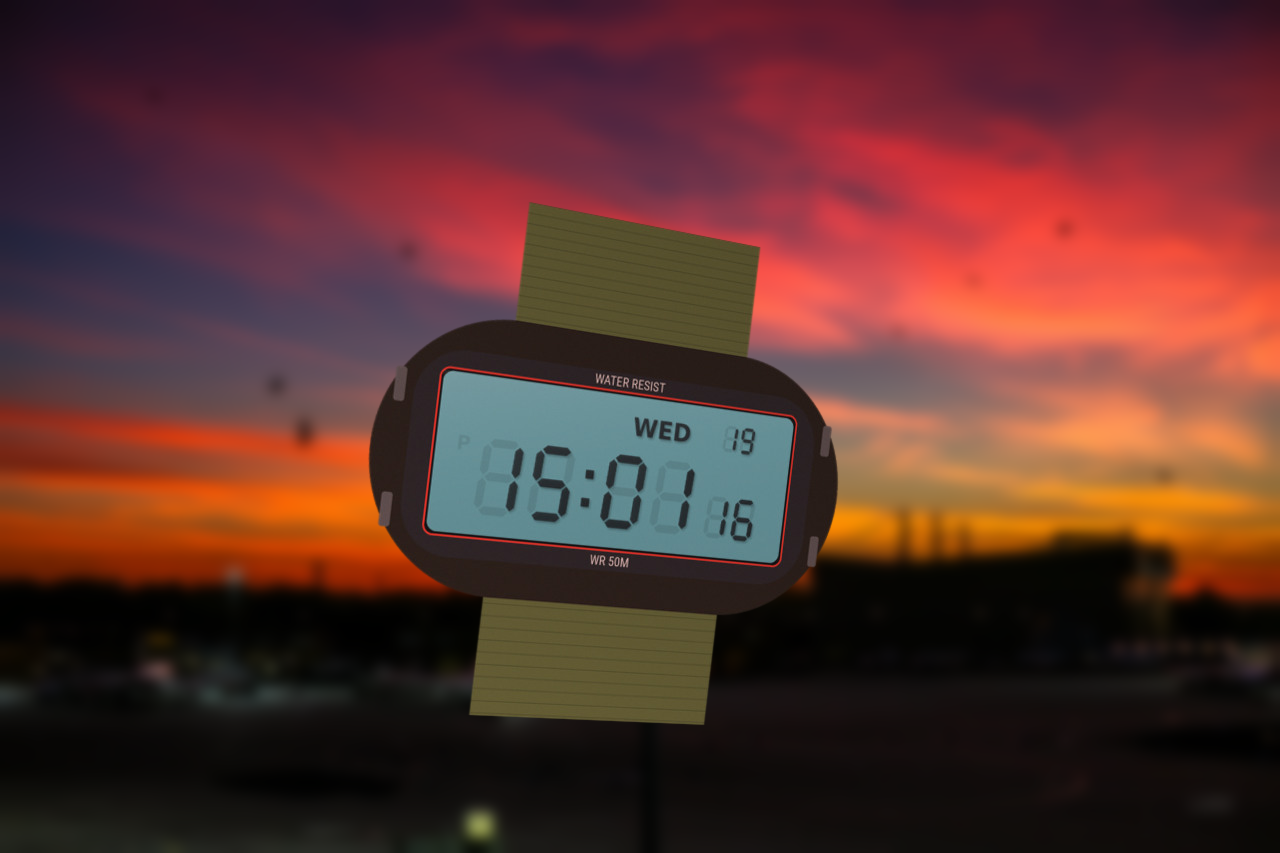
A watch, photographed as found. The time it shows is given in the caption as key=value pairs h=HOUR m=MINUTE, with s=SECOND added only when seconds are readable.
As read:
h=15 m=1 s=16
